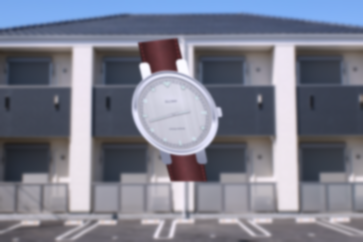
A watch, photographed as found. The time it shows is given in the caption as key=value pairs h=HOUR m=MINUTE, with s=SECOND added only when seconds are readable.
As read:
h=2 m=43
